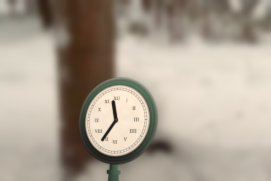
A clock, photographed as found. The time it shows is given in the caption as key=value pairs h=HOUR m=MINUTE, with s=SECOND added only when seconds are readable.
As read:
h=11 m=36
